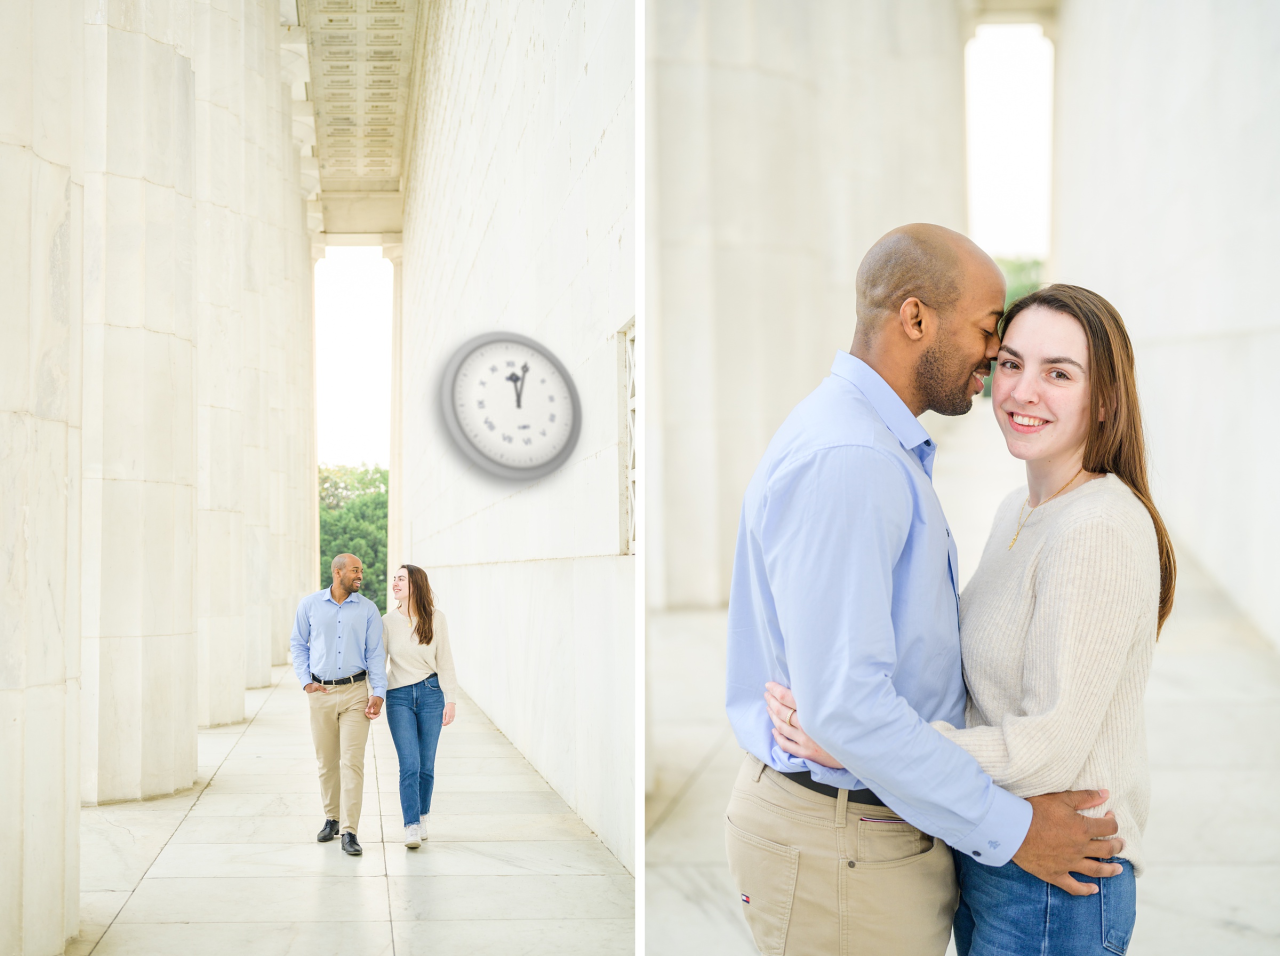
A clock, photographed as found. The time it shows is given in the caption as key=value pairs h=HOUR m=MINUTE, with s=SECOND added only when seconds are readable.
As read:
h=12 m=4
